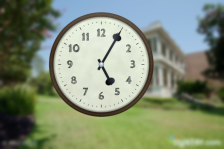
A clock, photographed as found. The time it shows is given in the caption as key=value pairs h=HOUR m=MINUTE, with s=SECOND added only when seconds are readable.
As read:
h=5 m=5
